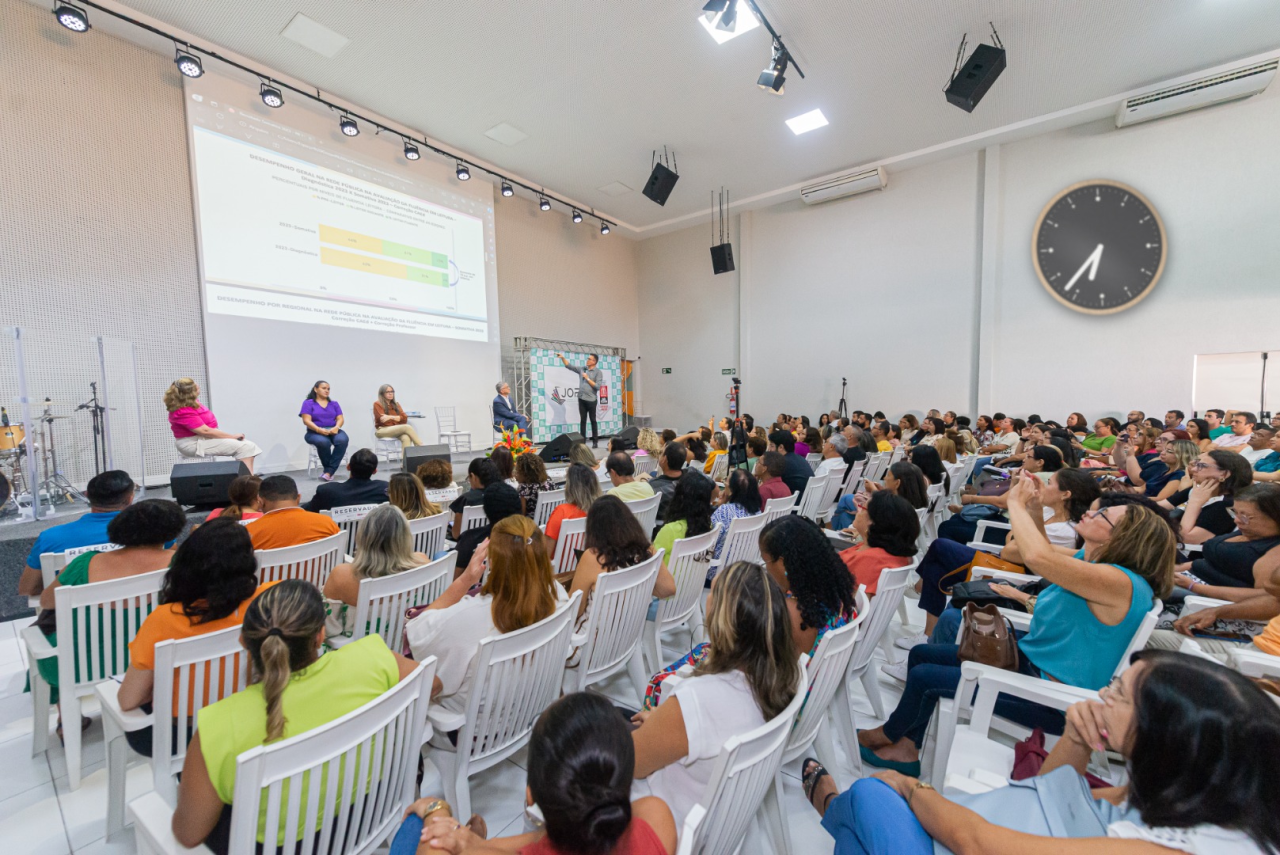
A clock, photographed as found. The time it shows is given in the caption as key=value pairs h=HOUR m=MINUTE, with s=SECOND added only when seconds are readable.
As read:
h=6 m=37
